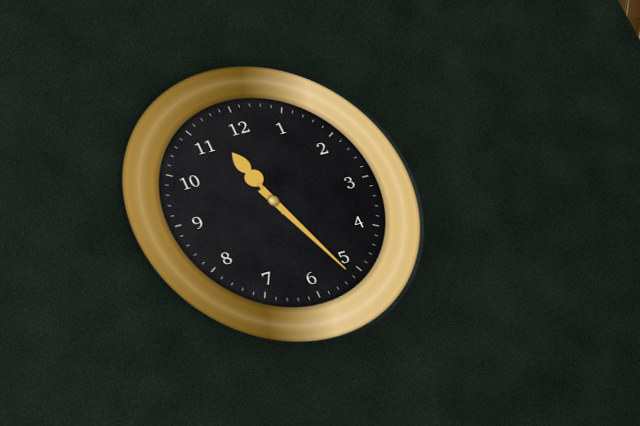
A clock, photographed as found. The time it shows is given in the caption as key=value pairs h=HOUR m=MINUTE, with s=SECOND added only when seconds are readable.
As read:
h=11 m=26
